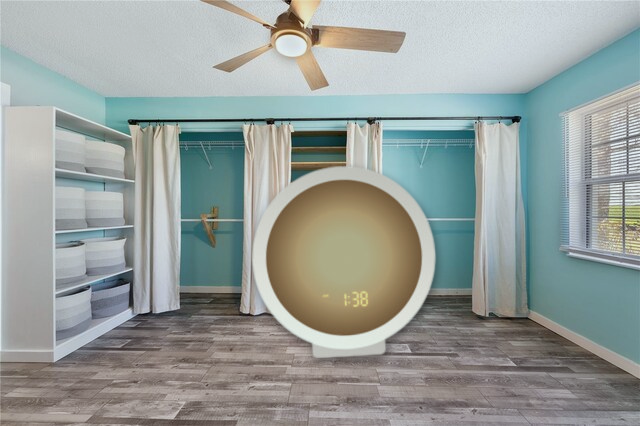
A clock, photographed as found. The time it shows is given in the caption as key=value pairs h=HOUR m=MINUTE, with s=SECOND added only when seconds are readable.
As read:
h=1 m=38
